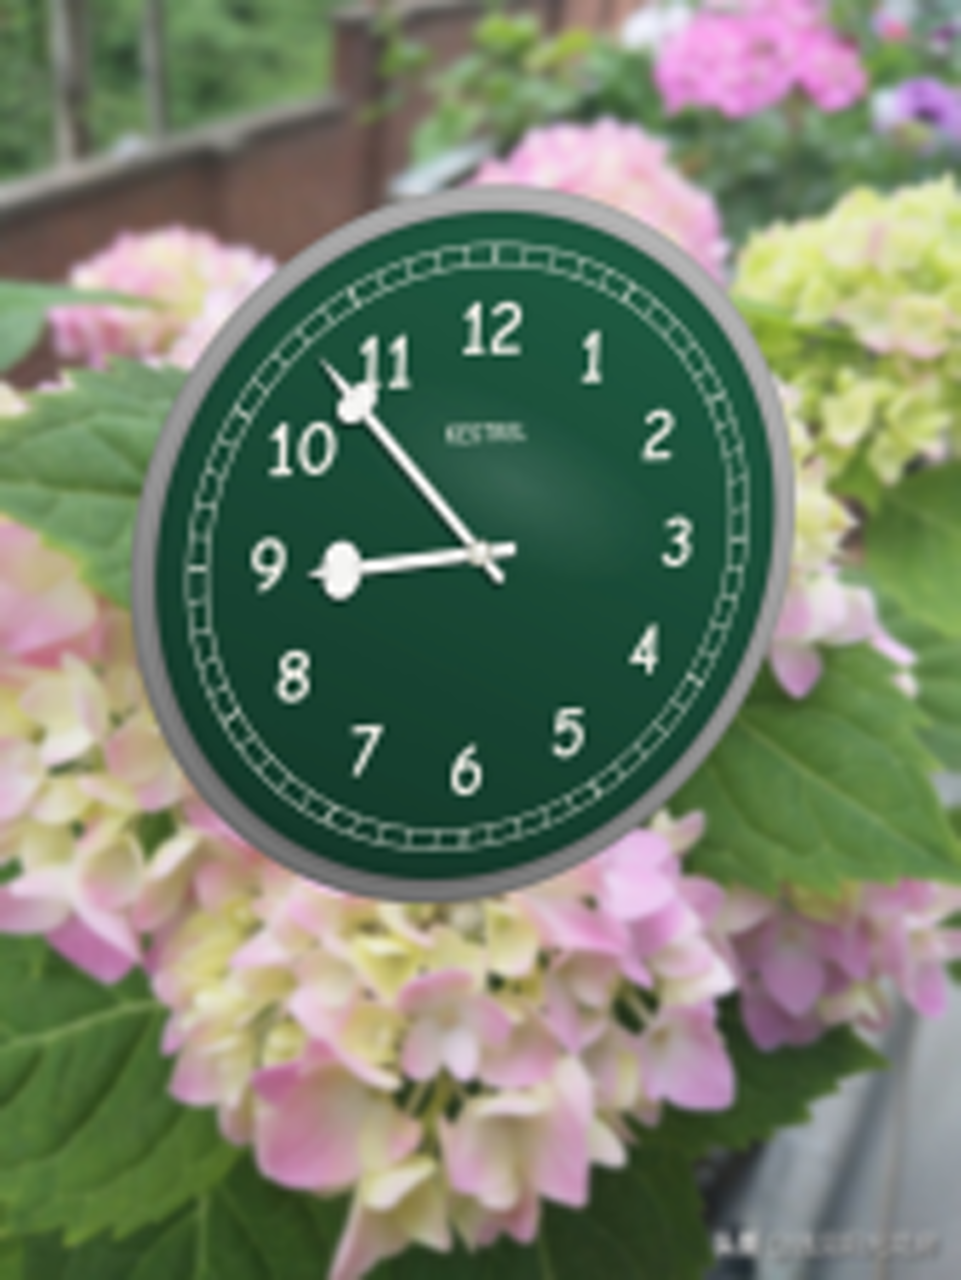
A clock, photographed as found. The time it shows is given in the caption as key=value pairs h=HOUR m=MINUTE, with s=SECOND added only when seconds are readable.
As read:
h=8 m=53
